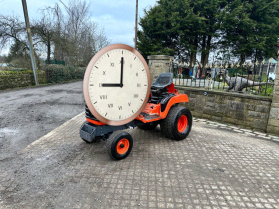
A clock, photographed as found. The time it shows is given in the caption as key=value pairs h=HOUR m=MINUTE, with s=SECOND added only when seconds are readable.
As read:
h=9 m=0
